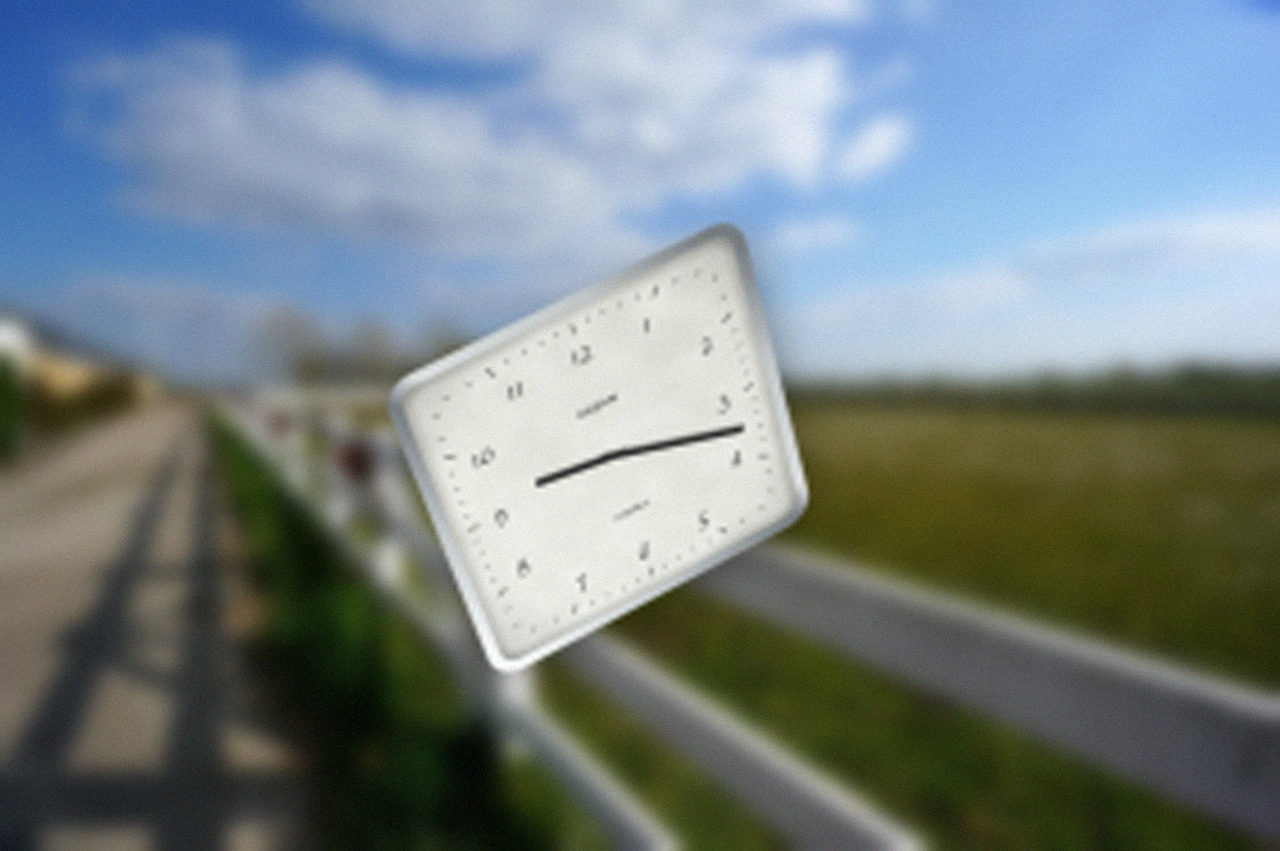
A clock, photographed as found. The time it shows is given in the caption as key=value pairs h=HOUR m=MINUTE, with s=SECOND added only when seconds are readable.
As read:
h=9 m=18
